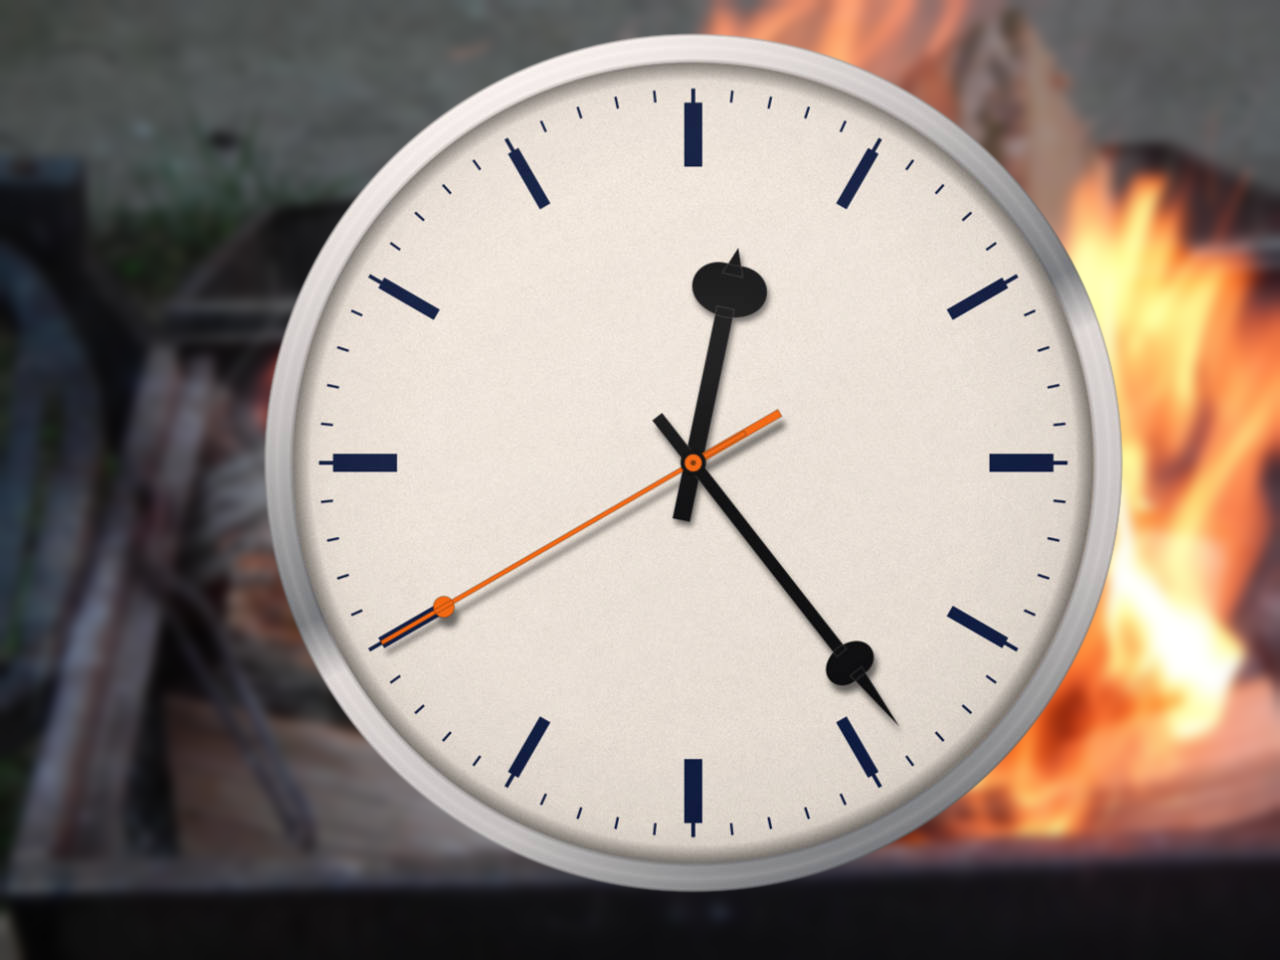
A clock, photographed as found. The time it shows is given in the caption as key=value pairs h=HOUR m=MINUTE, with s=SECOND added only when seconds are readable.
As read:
h=12 m=23 s=40
